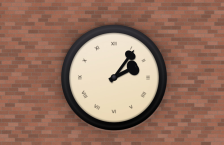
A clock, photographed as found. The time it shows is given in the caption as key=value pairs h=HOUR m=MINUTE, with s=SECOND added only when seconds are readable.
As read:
h=2 m=6
